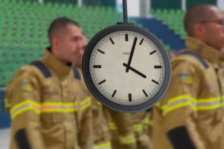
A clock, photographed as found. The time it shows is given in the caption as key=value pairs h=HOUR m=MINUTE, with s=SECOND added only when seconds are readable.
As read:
h=4 m=3
